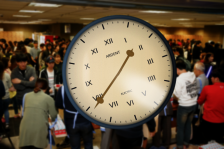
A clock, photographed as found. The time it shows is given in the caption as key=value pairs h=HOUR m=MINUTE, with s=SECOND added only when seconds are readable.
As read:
h=1 m=39
